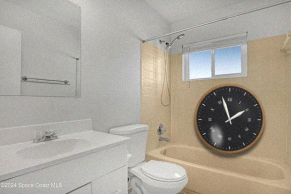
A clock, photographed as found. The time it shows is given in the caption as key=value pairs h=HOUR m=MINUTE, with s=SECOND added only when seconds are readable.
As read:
h=1 m=57
